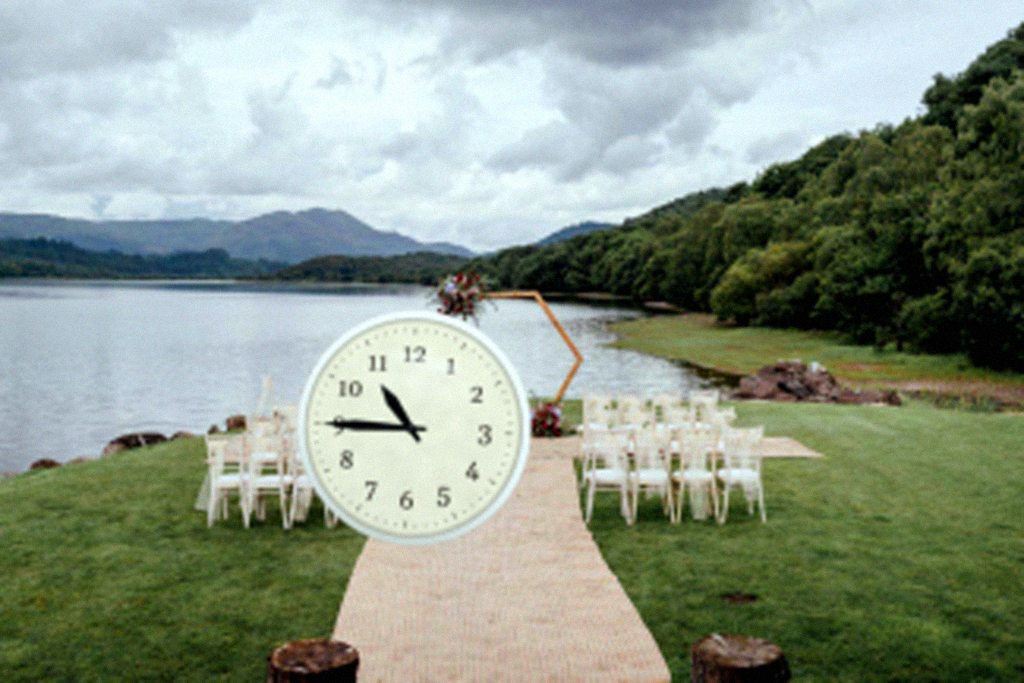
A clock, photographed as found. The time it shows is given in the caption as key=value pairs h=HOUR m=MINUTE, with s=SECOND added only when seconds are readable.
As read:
h=10 m=45
